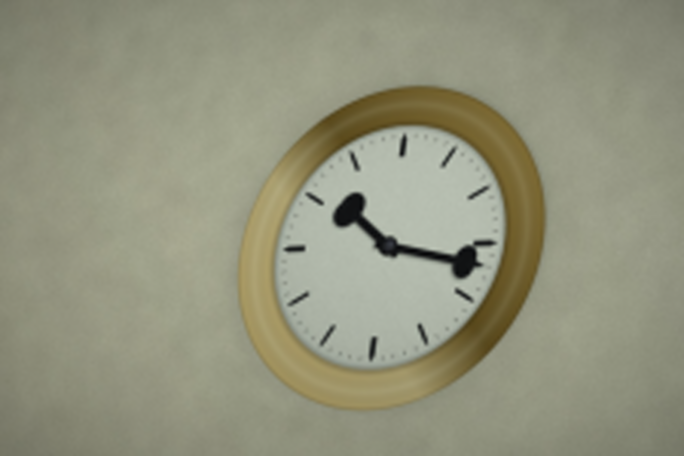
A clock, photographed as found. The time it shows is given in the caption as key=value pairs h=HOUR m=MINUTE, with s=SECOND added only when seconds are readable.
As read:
h=10 m=17
